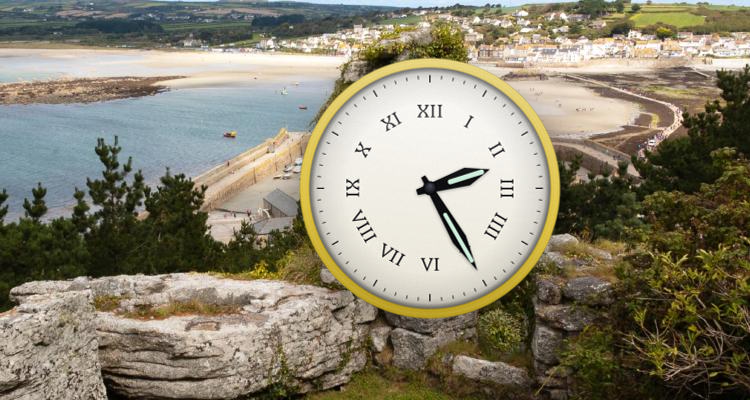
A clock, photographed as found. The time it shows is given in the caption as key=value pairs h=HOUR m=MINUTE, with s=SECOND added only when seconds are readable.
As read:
h=2 m=25
